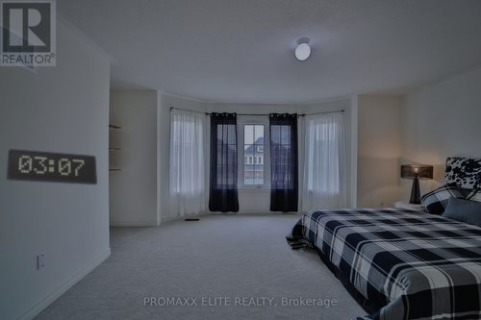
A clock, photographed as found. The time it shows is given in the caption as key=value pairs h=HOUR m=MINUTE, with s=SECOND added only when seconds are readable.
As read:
h=3 m=7
